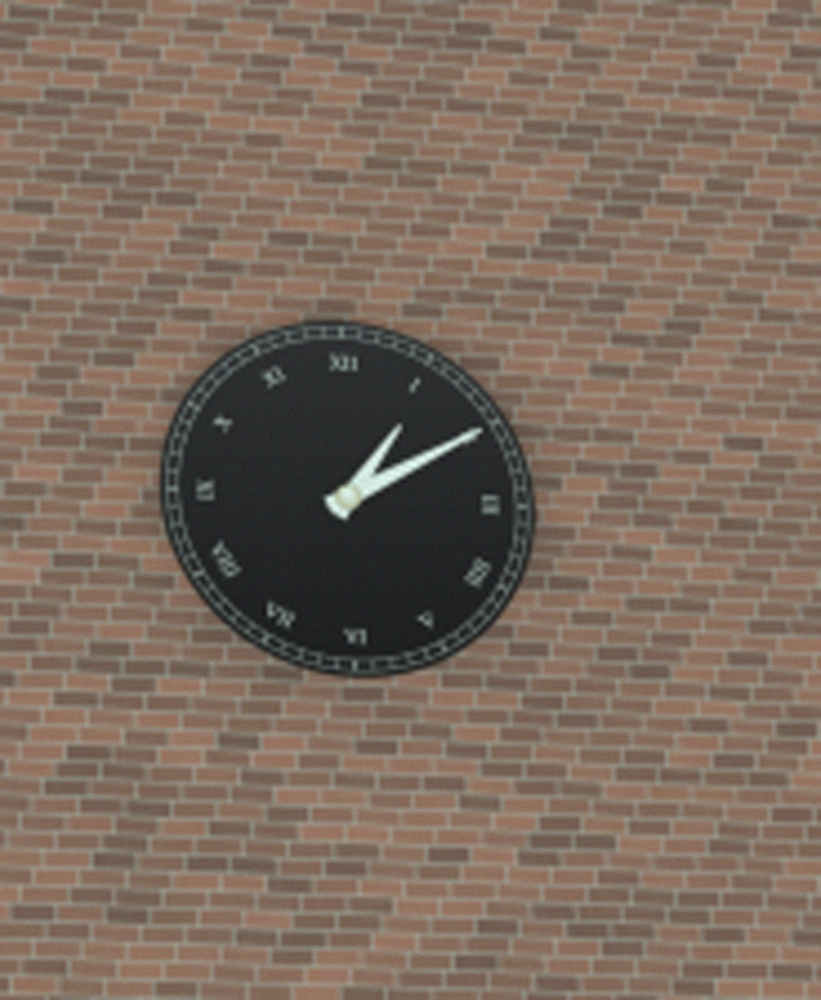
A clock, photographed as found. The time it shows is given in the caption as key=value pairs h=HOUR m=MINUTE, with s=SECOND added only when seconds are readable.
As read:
h=1 m=10
